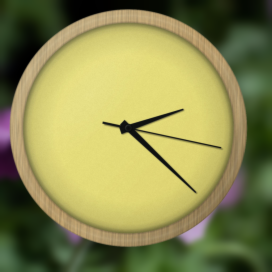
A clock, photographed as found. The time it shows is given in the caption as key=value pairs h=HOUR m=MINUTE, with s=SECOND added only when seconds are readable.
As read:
h=2 m=22 s=17
